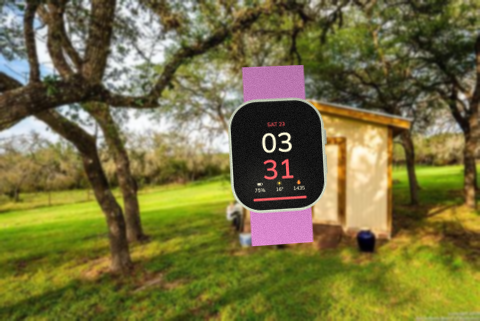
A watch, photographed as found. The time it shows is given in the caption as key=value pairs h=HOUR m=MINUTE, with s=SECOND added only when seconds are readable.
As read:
h=3 m=31
